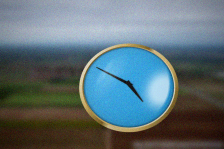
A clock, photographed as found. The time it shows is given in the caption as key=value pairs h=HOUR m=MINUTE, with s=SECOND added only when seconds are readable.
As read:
h=4 m=50
